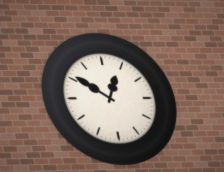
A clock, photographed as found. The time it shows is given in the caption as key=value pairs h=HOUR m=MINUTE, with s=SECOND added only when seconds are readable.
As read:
h=12 m=51
